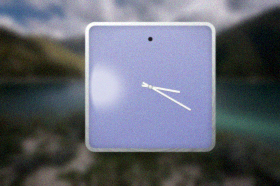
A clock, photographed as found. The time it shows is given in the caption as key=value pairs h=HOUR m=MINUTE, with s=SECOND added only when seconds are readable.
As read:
h=3 m=20
